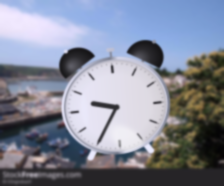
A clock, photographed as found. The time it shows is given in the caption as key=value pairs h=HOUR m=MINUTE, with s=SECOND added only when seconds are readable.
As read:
h=9 m=35
